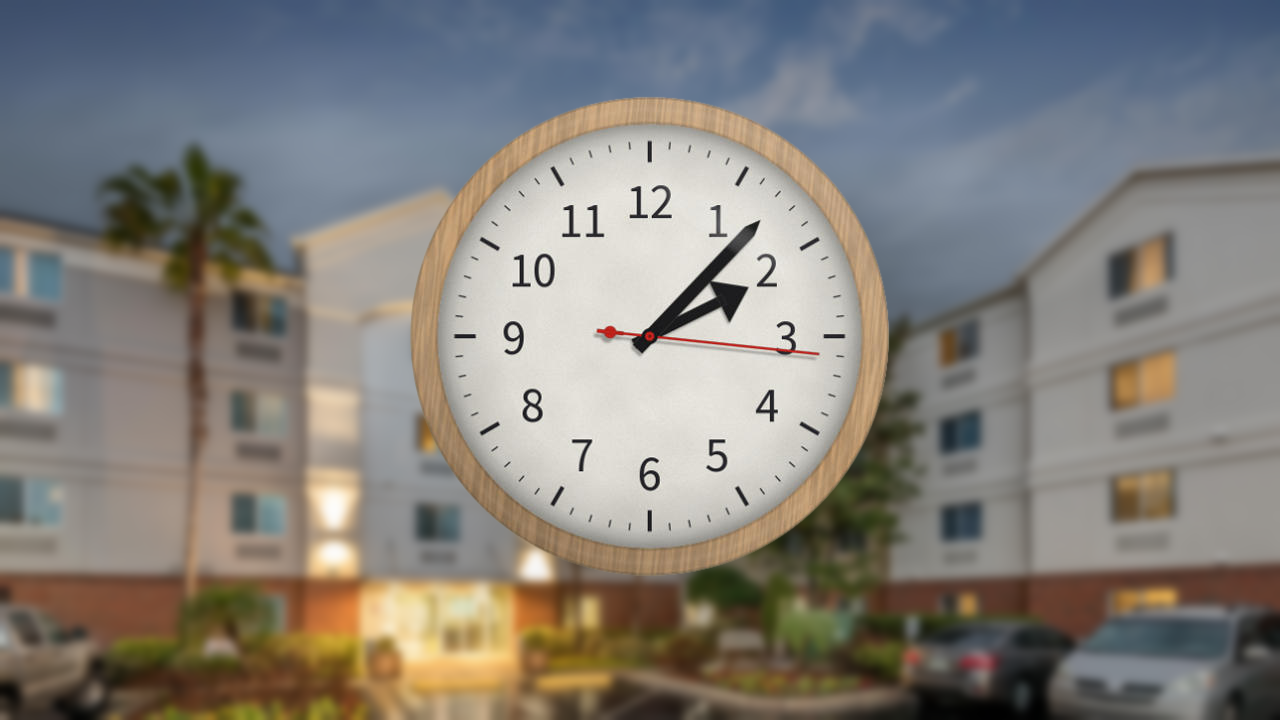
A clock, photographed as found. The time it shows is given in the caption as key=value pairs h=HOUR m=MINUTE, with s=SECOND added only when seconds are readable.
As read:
h=2 m=7 s=16
